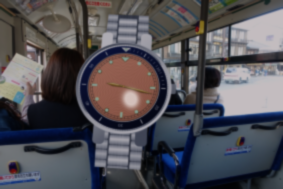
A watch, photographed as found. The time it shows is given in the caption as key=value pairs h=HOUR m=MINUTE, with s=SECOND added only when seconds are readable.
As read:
h=9 m=17
